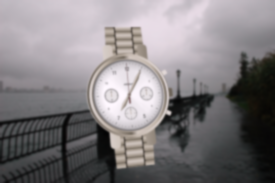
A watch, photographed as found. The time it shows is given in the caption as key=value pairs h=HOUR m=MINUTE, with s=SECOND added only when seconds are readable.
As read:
h=7 m=5
